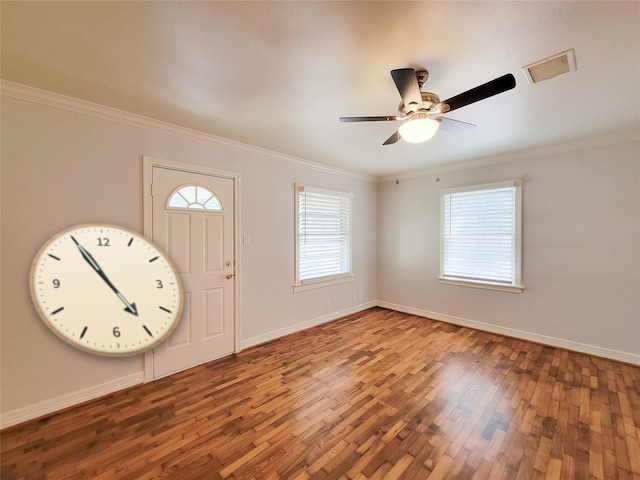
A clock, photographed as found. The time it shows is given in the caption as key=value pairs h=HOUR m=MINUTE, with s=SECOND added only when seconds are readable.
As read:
h=4 m=55
